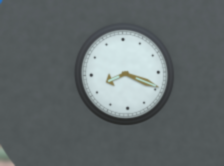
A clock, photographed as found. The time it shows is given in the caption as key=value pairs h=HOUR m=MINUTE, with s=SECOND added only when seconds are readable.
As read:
h=8 m=19
